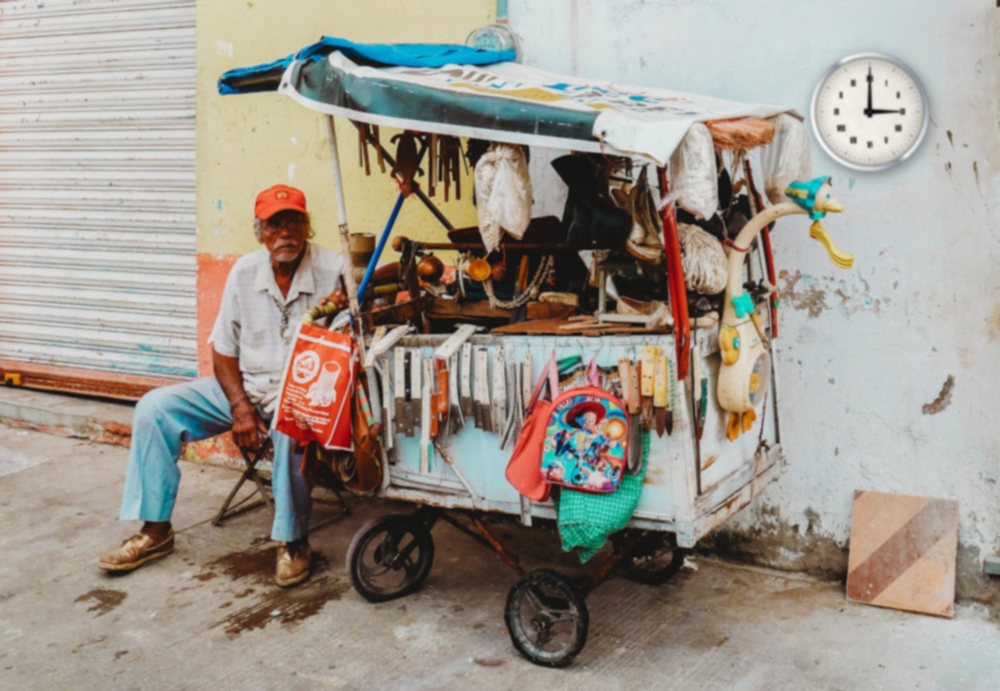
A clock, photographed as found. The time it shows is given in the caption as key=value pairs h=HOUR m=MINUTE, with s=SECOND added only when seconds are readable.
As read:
h=3 m=0
